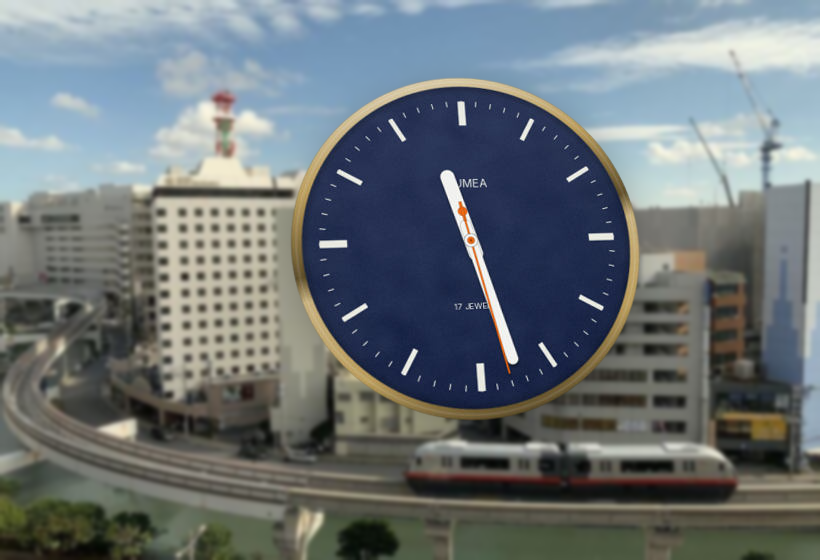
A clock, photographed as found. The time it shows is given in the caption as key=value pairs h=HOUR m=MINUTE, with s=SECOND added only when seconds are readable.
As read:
h=11 m=27 s=28
